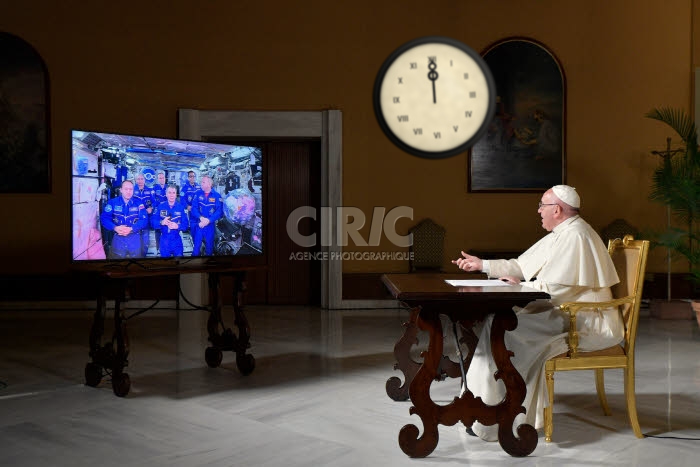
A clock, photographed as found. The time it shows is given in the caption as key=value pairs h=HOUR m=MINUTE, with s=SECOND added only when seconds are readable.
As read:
h=12 m=0
